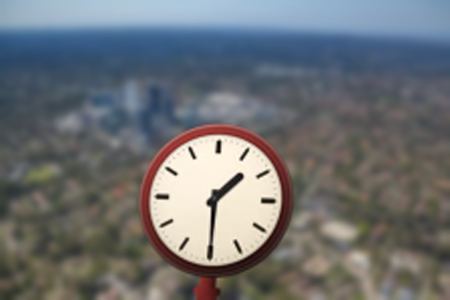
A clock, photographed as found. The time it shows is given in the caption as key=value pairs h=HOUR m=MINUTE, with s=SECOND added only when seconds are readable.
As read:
h=1 m=30
